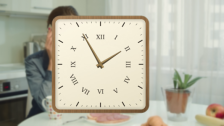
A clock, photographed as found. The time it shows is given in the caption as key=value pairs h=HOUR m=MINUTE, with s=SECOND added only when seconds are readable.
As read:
h=1 m=55
